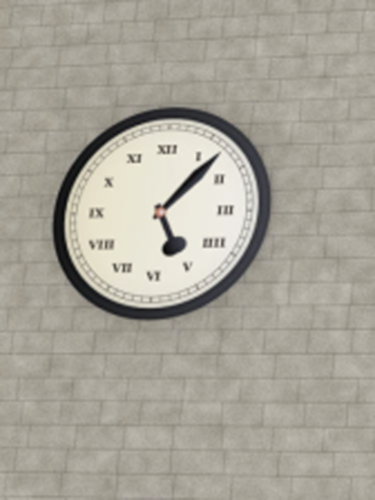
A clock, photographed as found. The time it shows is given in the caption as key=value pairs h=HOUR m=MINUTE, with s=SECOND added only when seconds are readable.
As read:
h=5 m=7
